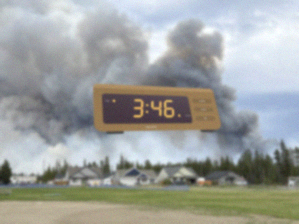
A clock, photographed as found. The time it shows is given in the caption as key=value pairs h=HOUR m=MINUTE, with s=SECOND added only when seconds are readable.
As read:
h=3 m=46
